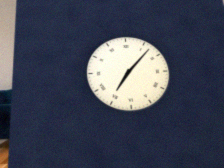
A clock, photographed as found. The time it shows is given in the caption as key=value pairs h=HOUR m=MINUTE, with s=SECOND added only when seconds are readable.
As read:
h=7 m=7
